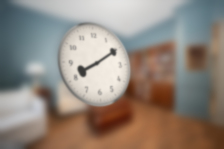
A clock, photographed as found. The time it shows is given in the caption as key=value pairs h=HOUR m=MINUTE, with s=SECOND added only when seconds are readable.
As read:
h=8 m=10
